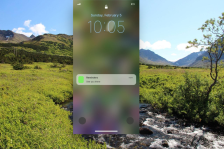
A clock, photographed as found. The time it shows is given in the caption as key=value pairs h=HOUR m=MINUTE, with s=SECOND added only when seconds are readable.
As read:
h=10 m=5
